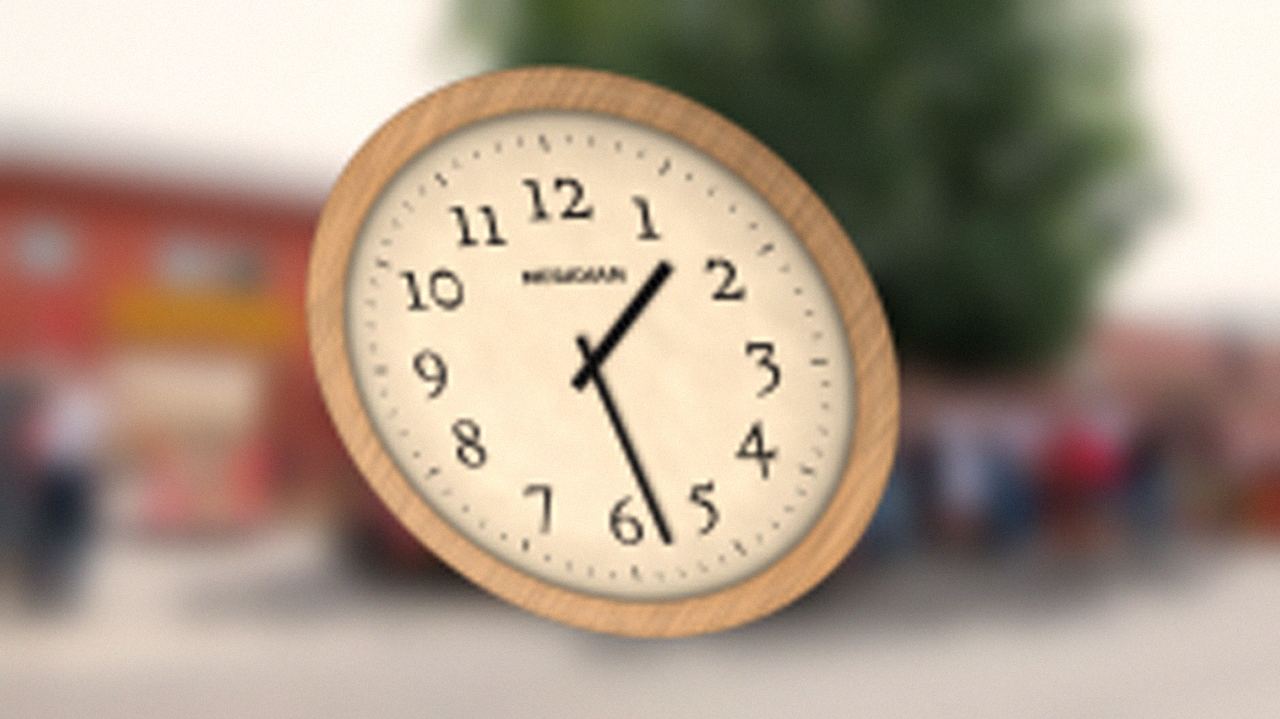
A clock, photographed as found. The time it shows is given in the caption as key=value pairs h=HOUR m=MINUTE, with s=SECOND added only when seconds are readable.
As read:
h=1 m=28
